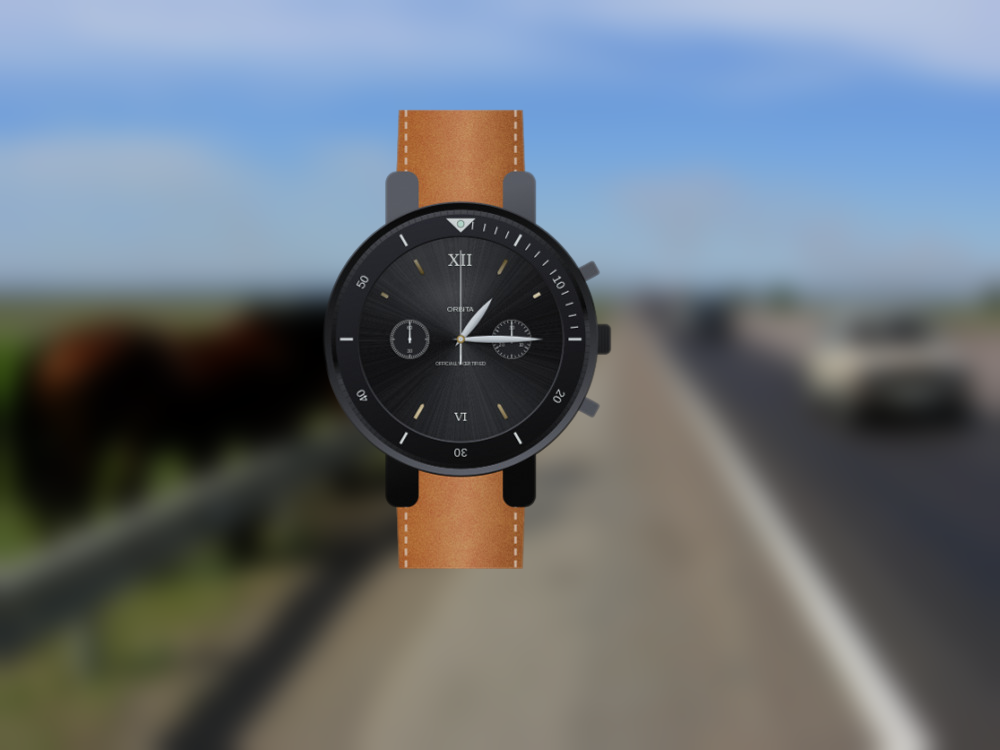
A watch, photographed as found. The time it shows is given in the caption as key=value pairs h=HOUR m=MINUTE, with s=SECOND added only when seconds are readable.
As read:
h=1 m=15
